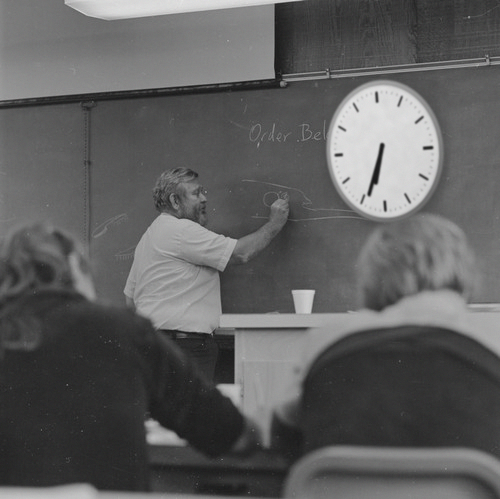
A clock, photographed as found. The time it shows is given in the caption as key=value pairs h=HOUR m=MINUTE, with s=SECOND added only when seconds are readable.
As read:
h=6 m=34
